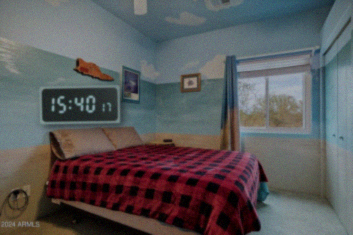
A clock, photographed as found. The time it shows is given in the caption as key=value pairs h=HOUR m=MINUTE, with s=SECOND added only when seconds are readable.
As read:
h=15 m=40
